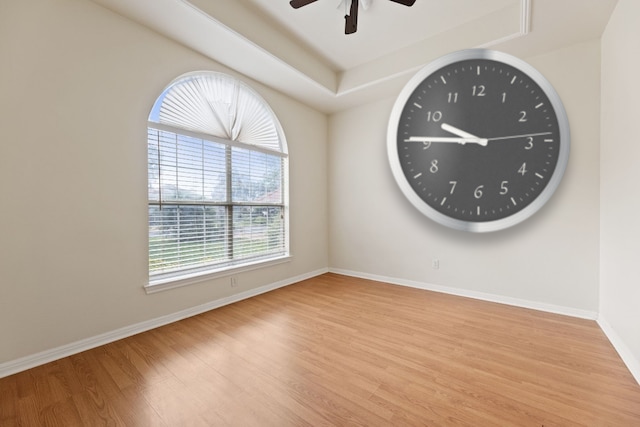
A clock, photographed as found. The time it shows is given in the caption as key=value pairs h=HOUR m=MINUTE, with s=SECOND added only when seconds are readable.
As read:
h=9 m=45 s=14
